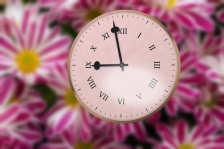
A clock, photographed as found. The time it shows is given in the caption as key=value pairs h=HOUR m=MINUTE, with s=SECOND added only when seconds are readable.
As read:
h=8 m=58
